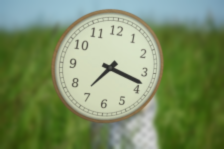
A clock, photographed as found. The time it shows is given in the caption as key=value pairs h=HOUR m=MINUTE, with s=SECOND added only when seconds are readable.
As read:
h=7 m=18
